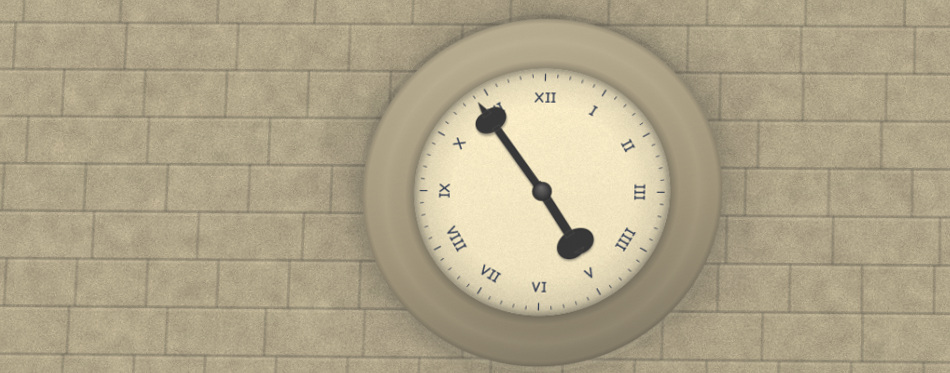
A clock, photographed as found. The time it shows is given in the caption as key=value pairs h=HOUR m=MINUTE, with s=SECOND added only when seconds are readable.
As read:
h=4 m=54
